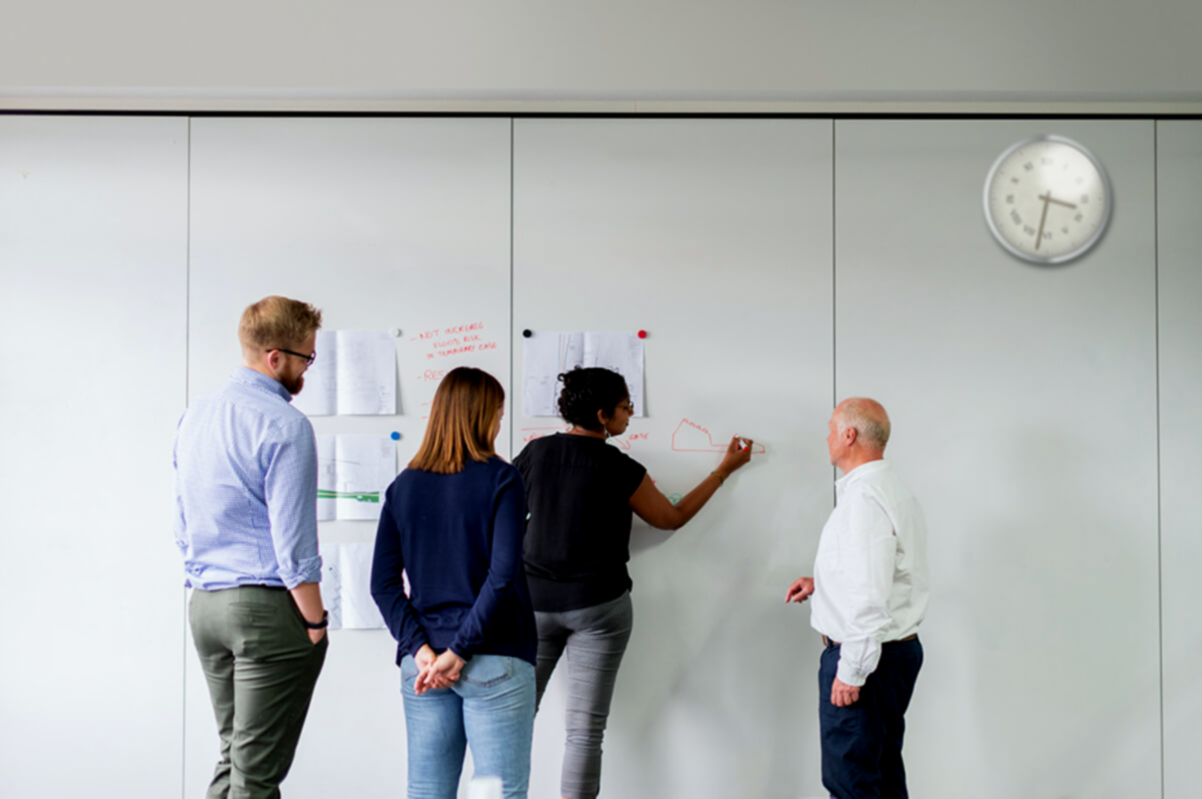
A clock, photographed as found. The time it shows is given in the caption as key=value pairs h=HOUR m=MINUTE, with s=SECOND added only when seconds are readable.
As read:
h=3 m=32
